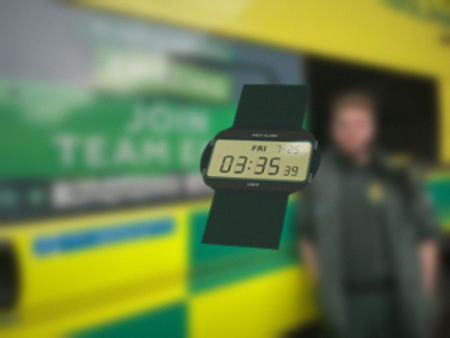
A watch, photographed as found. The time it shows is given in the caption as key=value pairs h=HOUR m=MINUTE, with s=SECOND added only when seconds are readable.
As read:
h=3 m=35 s=39
